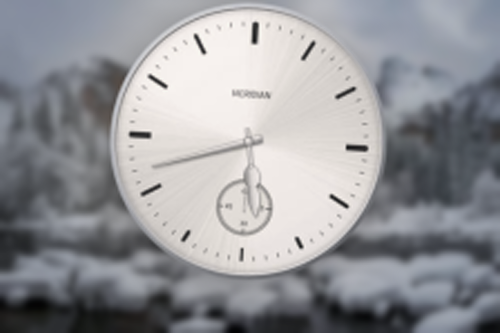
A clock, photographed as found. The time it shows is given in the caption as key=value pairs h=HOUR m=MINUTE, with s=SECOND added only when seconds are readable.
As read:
h=5 m=42
